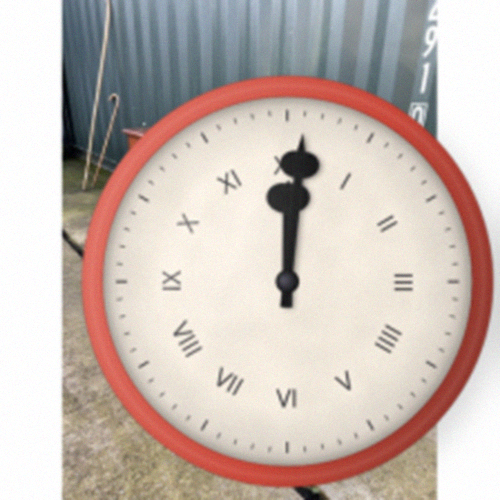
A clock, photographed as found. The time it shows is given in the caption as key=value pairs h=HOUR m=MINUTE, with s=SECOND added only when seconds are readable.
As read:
h=12 m=1
